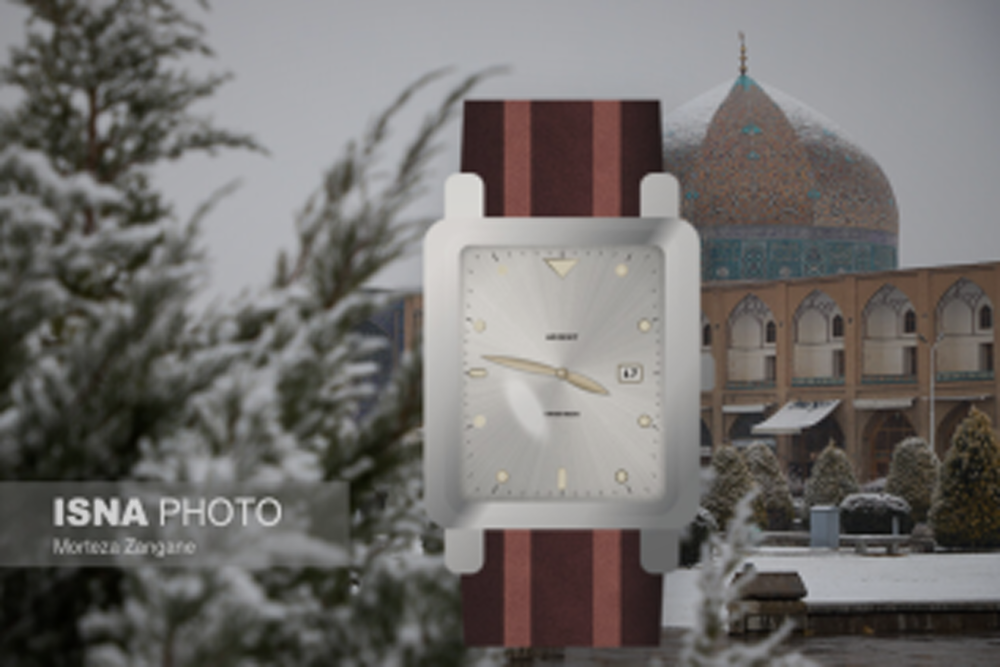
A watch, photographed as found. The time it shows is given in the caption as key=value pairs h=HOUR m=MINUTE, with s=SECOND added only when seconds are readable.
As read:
h=3 m=47
